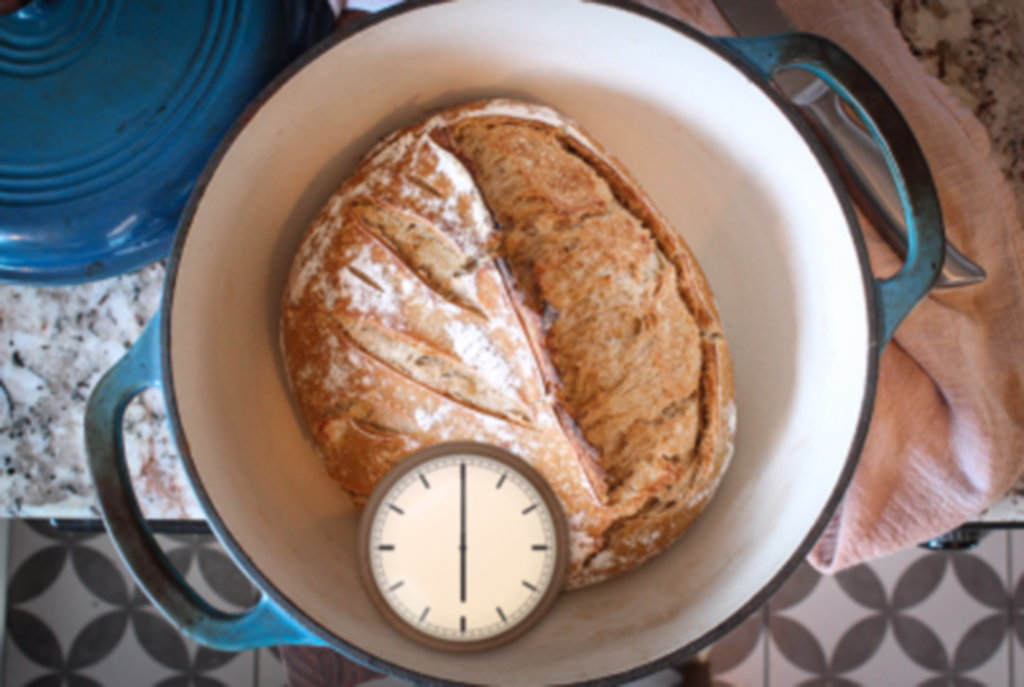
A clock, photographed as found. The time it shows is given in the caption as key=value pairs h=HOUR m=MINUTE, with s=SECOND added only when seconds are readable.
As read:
h=6 m=0
